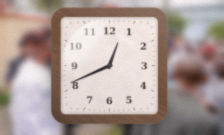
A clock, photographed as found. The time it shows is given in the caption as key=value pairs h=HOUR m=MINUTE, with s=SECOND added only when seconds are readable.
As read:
h=12 m=41
